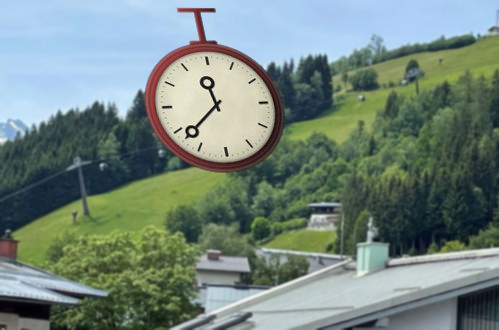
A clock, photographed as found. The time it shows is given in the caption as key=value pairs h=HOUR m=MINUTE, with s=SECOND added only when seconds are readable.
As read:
h=11 m=38
